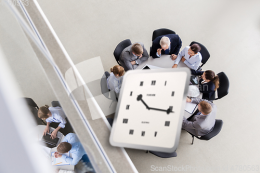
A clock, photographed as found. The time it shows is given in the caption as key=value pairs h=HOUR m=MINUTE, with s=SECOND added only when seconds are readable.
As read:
h=10 m=16
